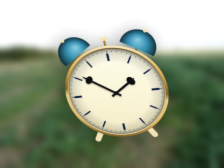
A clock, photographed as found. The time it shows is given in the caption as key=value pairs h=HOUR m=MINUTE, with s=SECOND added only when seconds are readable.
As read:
h=1 m=51
